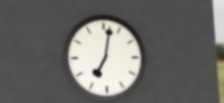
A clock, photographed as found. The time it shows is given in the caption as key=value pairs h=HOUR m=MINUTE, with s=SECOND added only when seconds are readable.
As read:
h=7 m=2
